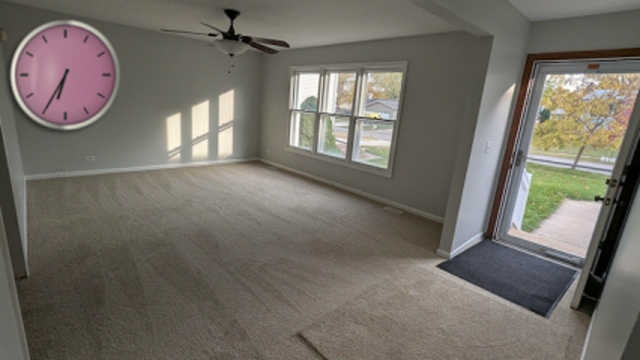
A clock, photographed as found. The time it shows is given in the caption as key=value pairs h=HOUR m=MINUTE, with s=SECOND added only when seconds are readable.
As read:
h=6 m=35
